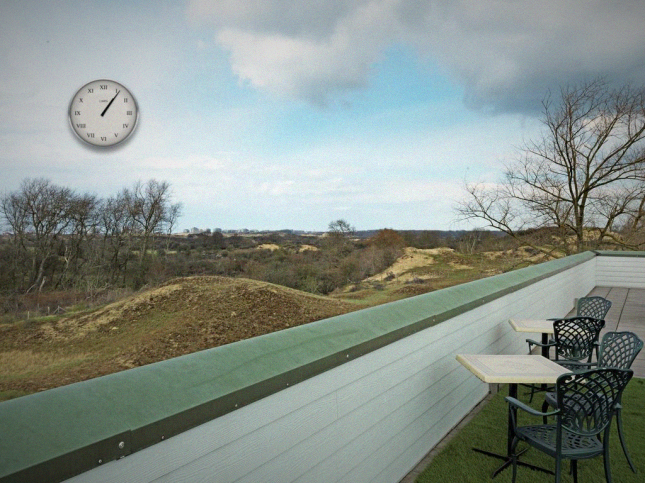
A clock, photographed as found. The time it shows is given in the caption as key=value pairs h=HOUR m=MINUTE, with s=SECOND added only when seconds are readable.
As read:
h=1 m=6
